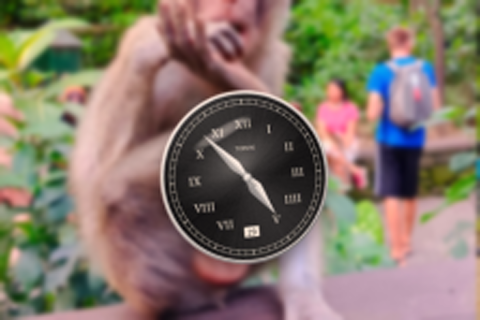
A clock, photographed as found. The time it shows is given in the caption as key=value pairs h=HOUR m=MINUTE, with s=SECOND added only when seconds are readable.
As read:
h=4 m=53
